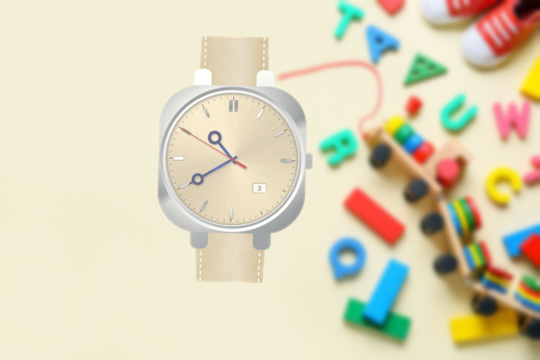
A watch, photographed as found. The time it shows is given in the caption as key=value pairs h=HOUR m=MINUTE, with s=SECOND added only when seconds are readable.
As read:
h=10 m=39 s=50
